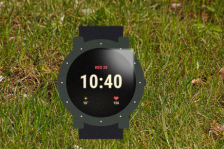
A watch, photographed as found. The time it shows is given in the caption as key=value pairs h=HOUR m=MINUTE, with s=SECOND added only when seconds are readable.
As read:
h=10 m=40
